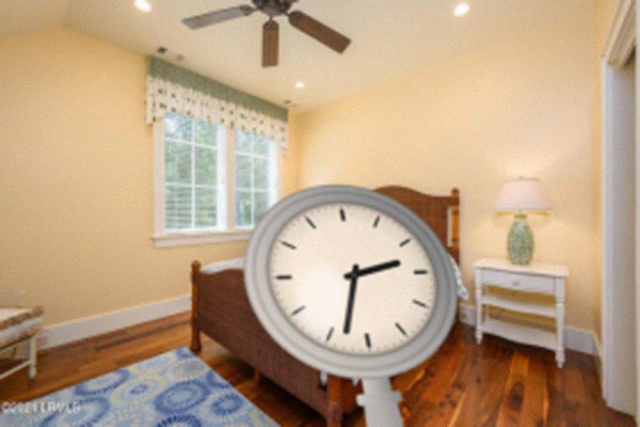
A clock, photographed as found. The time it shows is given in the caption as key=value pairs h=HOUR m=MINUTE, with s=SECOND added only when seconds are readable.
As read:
h=2 m=33
